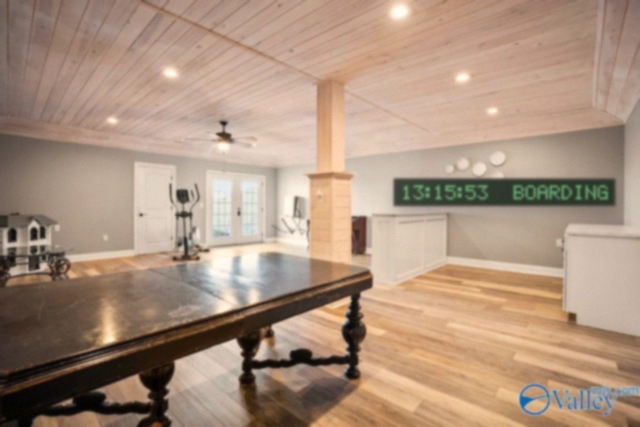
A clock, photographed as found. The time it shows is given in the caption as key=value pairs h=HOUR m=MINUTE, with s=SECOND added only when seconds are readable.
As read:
h=13 m=15 s=53
